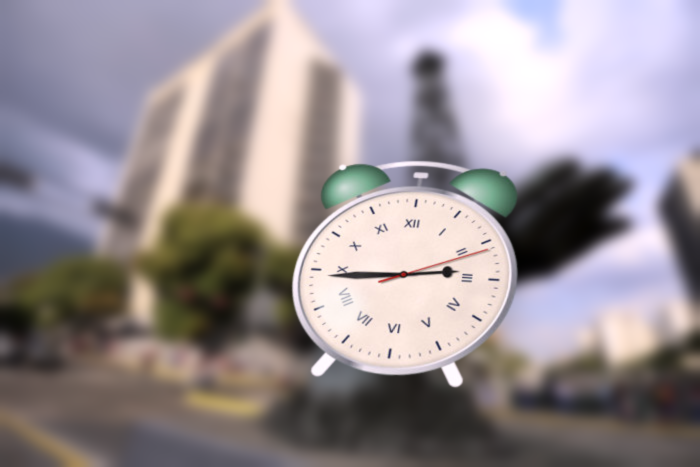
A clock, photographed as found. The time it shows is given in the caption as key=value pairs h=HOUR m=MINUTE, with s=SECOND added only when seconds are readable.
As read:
h=2 m=44 s=11
